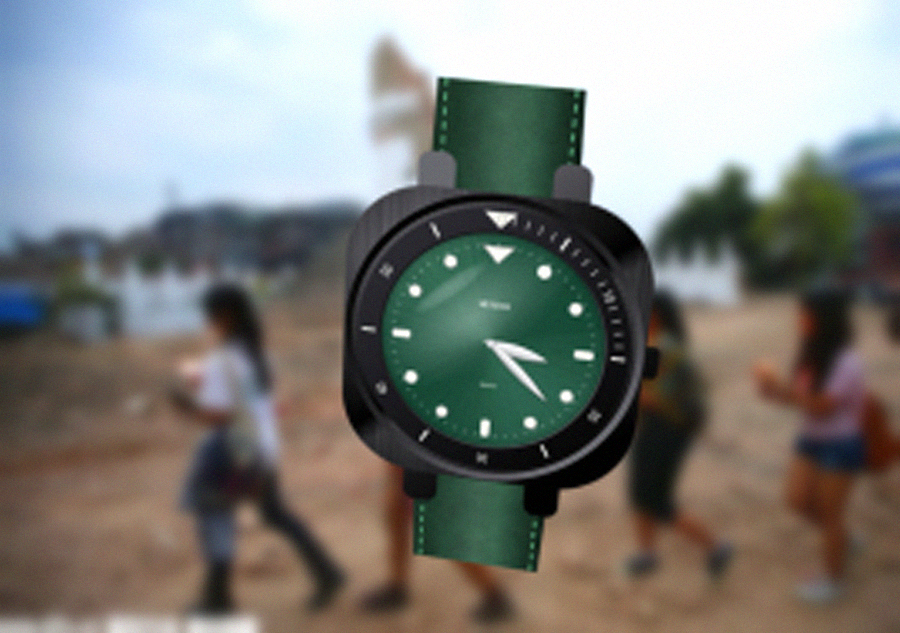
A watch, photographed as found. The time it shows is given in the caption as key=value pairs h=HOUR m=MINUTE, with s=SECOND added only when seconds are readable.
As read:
h=3 m=22
